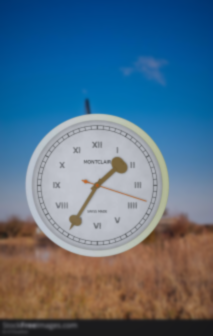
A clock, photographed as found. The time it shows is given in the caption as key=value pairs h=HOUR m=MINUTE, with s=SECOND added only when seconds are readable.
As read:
h=1 m=35 s=18
